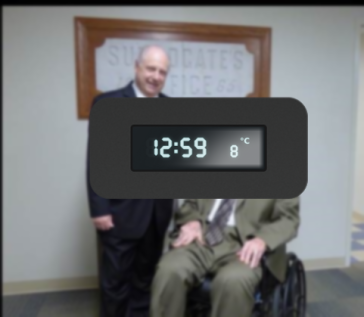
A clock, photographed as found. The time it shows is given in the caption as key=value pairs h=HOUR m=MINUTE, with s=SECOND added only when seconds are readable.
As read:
h=12 m=59
